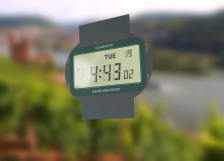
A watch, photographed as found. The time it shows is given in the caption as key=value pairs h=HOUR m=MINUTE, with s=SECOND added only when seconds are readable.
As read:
h=4 m=43 s=2
